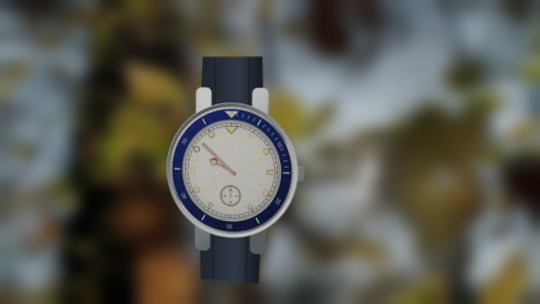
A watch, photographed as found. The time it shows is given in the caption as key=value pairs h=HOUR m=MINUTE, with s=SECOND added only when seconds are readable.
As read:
h=9 m=52
